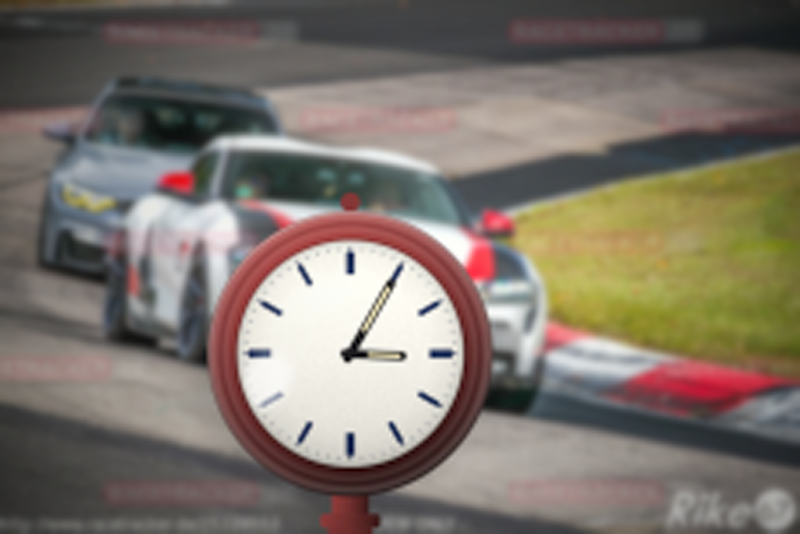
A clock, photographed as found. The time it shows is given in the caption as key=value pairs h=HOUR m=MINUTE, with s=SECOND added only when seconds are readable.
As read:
h=3 m=5
